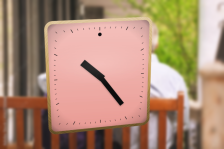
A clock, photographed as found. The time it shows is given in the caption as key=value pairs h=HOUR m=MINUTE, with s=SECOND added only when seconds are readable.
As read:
h=10 m=24
